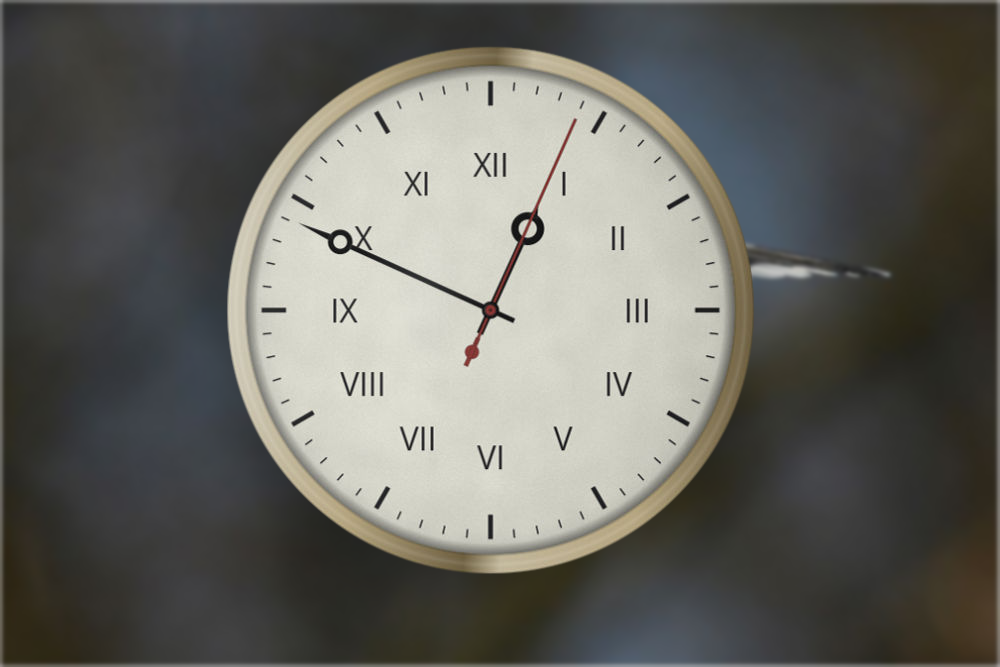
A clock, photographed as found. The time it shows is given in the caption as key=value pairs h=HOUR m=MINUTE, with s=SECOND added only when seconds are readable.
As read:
h=12 m=49 s=4
